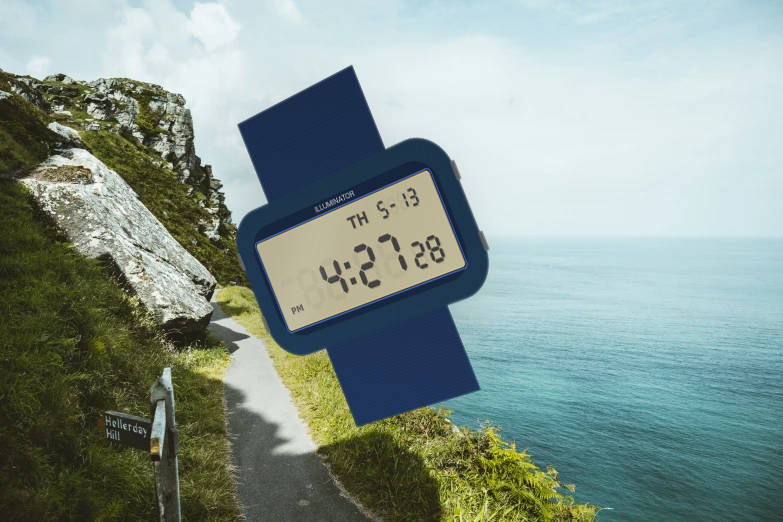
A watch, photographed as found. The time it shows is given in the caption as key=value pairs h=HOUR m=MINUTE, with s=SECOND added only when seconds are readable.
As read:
h=4 m=27 s=28
